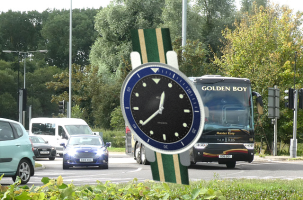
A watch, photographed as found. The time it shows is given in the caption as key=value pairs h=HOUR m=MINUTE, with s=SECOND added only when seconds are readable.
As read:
h=12 m=39
